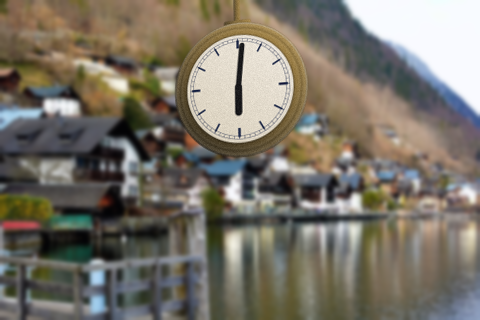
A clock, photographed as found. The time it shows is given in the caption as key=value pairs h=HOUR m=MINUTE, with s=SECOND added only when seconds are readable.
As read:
h=6 m=1
